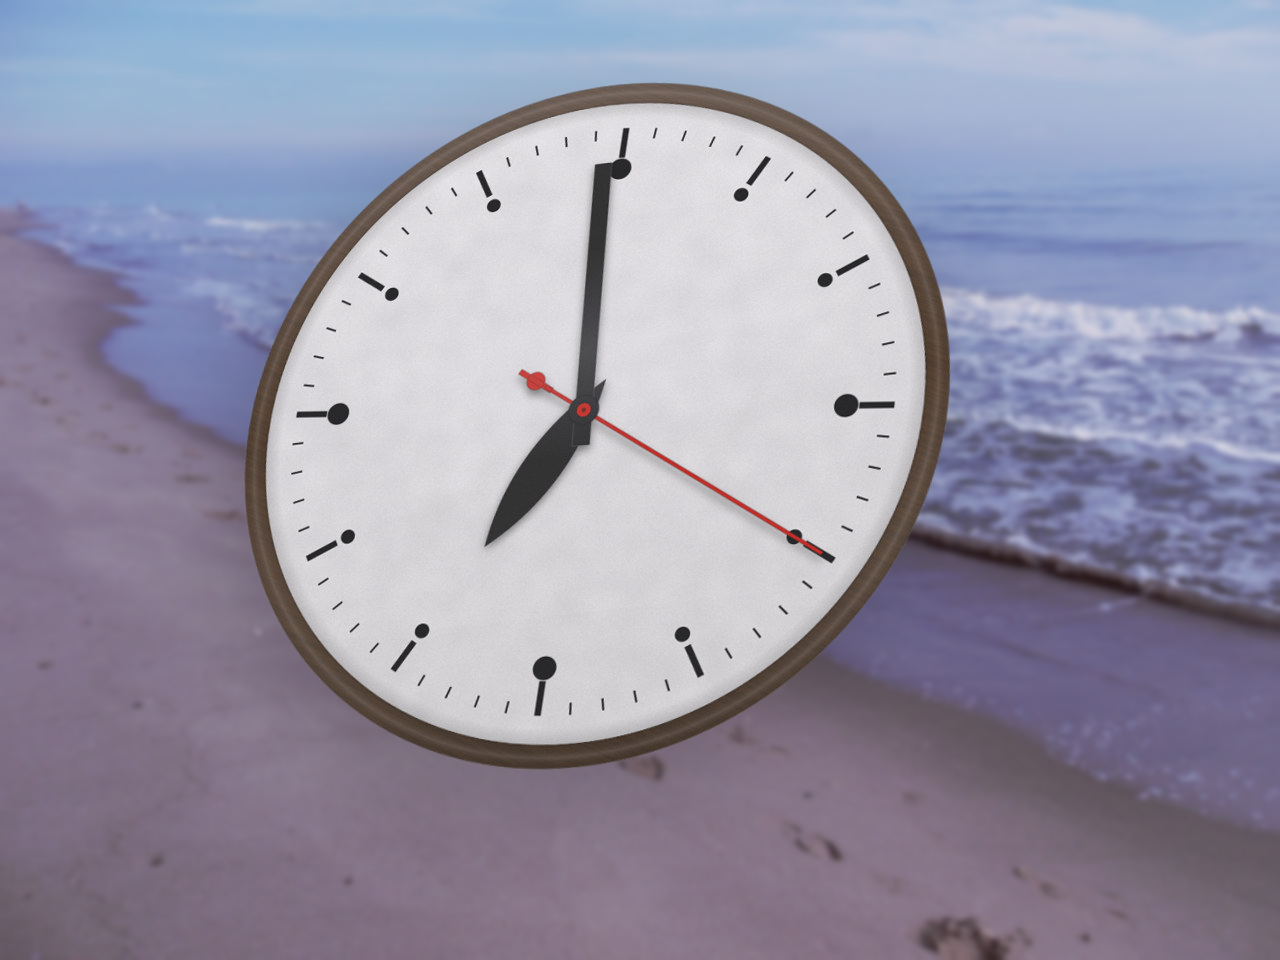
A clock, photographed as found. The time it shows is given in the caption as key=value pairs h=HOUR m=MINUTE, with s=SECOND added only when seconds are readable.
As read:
h=6 m=59 s=20
